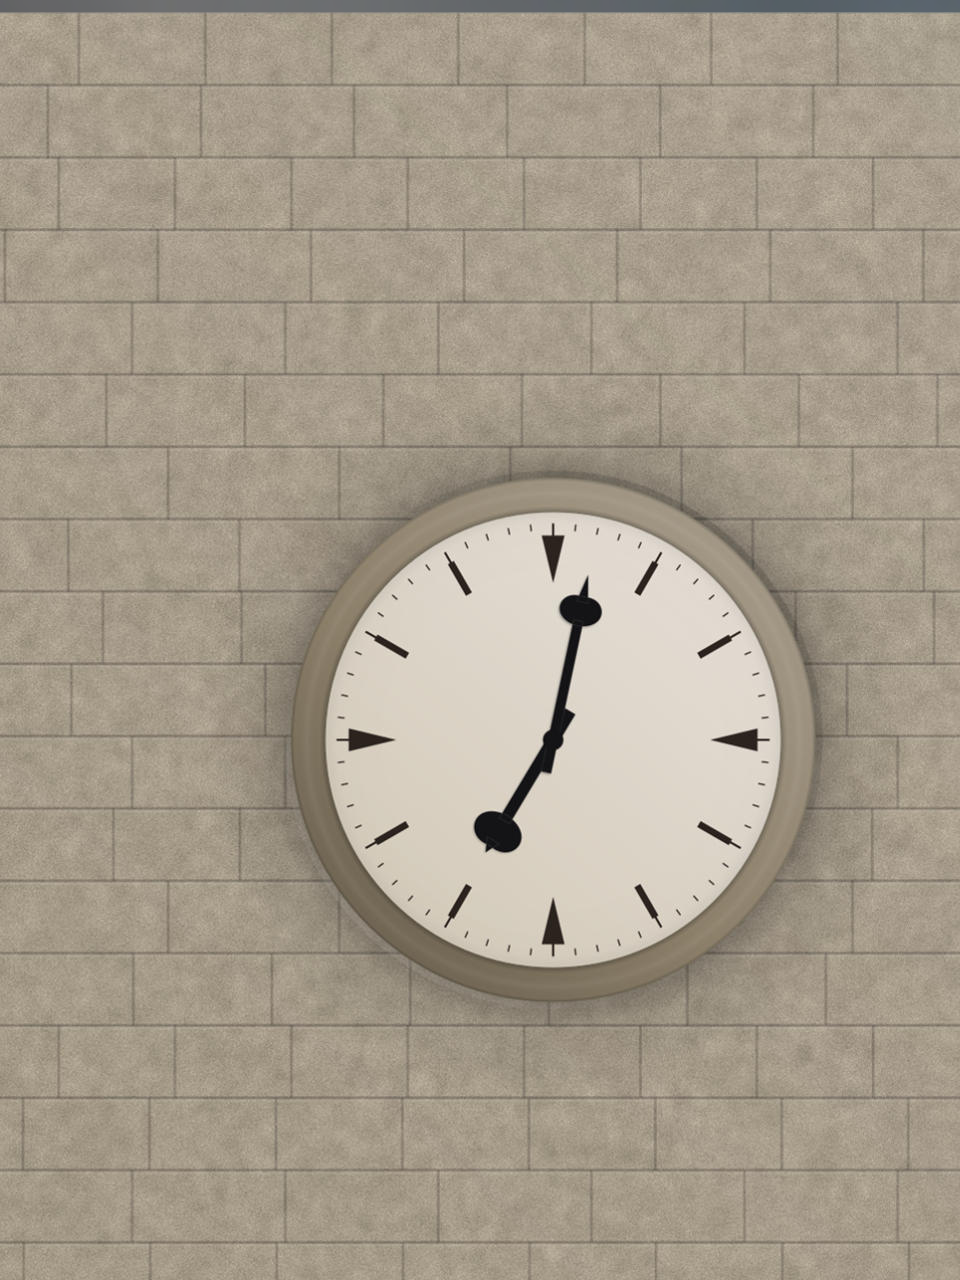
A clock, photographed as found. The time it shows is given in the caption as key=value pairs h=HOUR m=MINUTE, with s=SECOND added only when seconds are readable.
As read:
h=7 m=2
